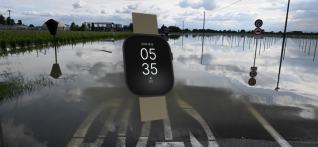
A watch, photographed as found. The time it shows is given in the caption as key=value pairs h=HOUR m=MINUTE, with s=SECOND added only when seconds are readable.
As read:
h=5 m=35
